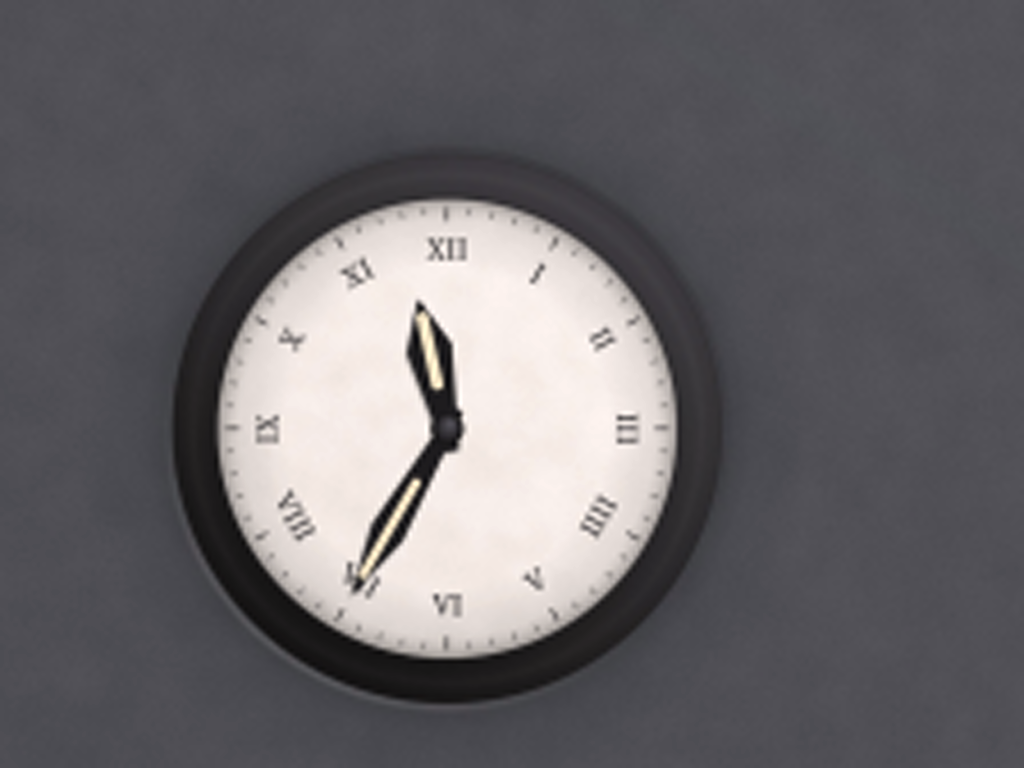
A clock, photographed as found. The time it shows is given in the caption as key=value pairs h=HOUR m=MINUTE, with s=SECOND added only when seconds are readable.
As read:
h=11 m=35
